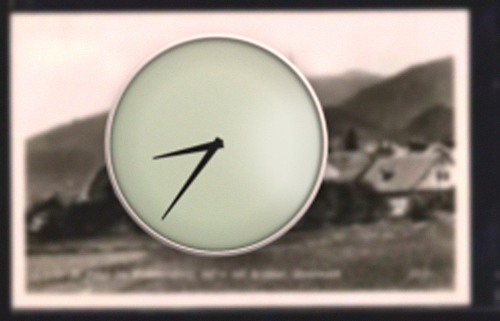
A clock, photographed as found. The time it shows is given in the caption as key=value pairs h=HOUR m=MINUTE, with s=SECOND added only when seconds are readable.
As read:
h=8 m=36
